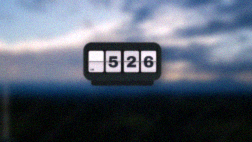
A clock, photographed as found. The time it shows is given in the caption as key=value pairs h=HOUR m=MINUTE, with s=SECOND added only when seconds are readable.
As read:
h=5 m=26
